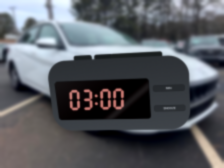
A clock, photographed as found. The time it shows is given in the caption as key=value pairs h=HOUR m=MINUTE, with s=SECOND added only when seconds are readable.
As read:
h=3 m=0
